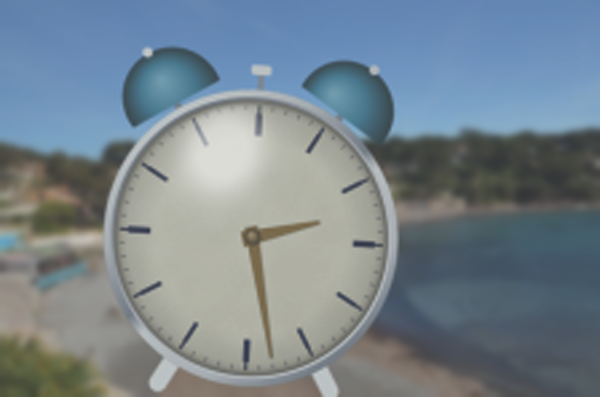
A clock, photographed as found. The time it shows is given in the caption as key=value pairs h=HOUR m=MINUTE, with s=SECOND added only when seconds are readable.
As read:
h=2 m=28
